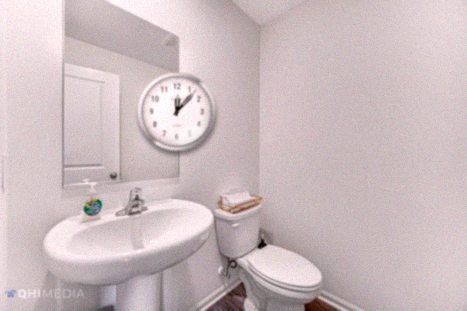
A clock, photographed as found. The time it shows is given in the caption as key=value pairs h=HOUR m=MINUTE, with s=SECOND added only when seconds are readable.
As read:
h=12 m=7
